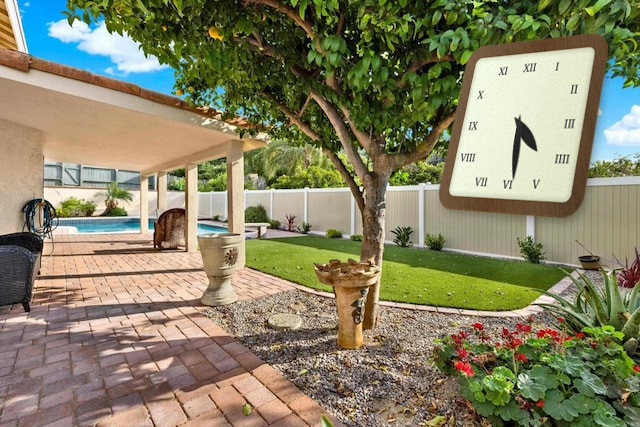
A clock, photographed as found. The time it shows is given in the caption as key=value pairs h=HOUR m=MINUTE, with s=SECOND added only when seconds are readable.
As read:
h=4 m=29
